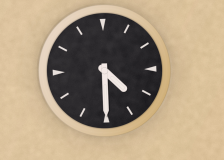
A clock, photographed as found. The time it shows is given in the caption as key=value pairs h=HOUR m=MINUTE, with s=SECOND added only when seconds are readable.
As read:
h=4 m=30
